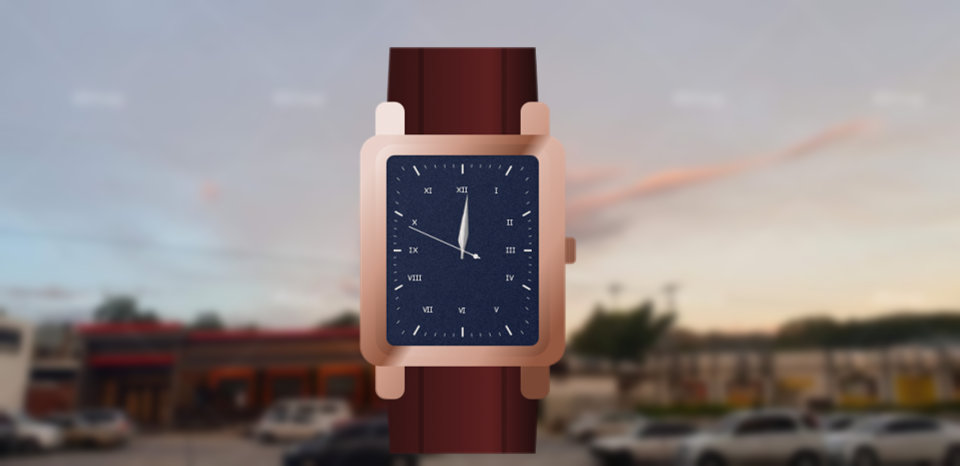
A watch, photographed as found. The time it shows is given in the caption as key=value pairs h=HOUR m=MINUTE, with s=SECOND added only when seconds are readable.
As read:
h=12 m=0 s=49
